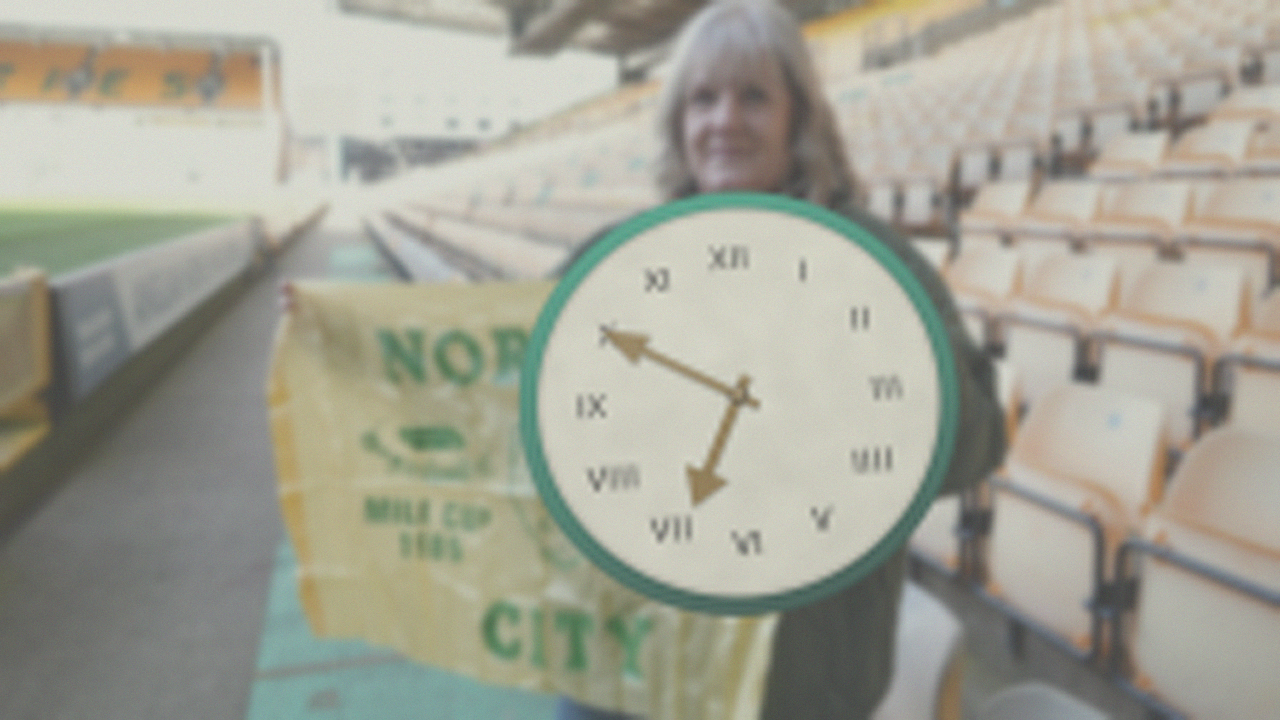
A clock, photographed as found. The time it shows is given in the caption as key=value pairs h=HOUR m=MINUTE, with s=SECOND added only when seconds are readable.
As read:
h=6 m=50
